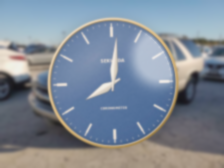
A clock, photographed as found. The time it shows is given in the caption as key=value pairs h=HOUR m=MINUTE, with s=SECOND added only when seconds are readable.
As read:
h=8 m=1
